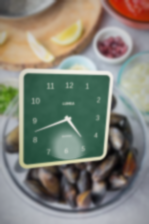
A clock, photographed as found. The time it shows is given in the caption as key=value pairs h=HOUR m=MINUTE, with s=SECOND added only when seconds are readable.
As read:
h=4 m=42
